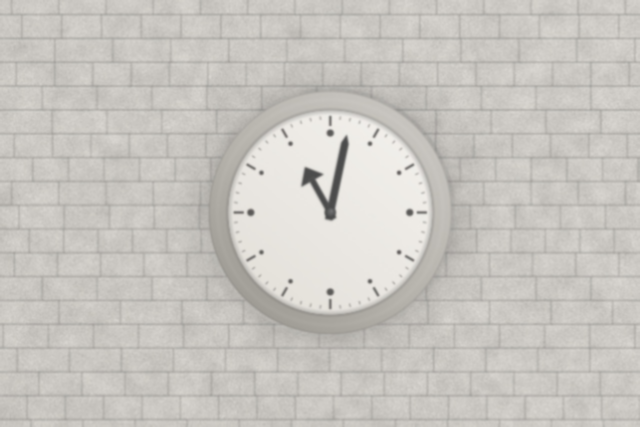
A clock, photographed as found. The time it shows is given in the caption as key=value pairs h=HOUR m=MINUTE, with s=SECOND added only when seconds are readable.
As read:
h=11 m=2
